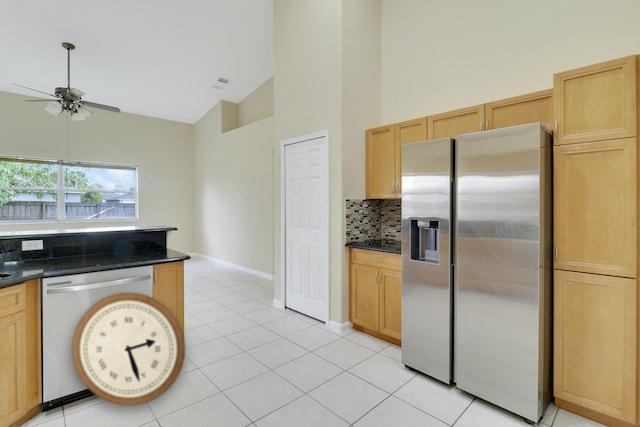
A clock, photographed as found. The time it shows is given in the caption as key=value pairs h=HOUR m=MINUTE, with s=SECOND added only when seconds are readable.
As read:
h=2 m=27
